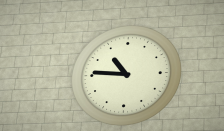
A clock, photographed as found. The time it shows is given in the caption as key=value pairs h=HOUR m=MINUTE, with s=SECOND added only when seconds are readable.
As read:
h=10 m=46
